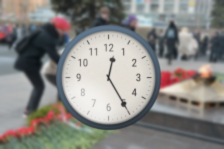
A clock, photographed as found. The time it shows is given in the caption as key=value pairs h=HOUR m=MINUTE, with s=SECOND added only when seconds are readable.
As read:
h=12 m=25
